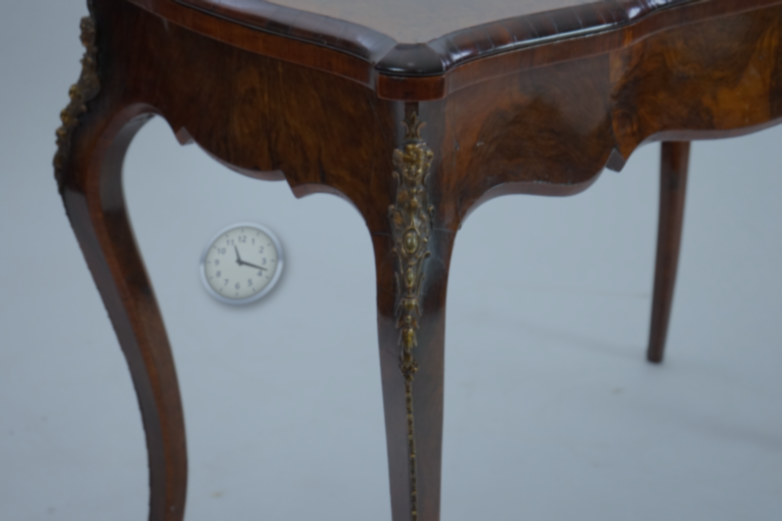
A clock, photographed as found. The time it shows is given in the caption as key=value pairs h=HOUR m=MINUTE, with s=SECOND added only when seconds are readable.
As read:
h=11 m=18
